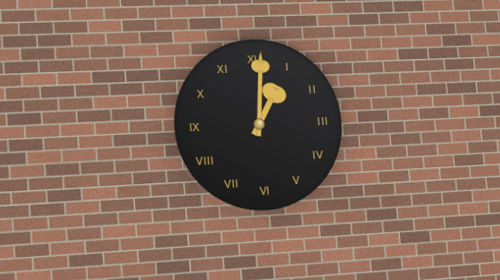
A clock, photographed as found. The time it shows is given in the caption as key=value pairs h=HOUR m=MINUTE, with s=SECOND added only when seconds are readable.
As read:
h=1 m=1
